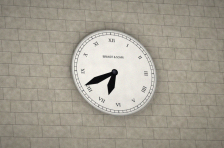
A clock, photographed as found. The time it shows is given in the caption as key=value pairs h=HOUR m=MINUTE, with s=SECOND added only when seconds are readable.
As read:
h=6 m=41
